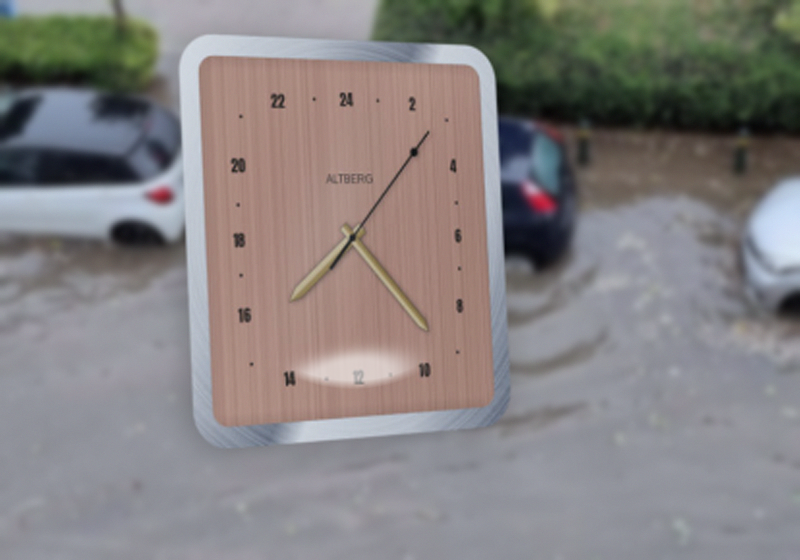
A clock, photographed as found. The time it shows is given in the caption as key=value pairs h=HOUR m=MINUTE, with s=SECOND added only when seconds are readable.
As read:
h=15 m=23 s=7
